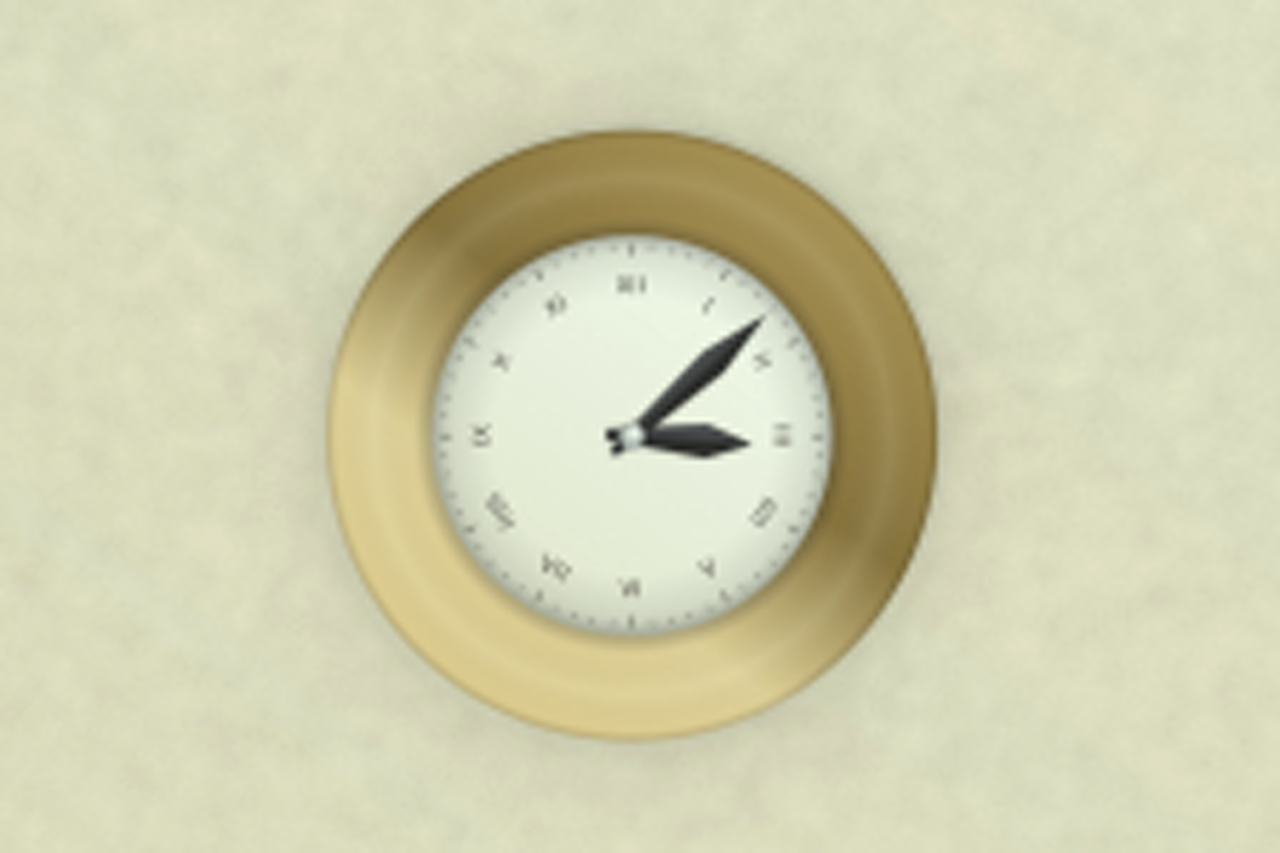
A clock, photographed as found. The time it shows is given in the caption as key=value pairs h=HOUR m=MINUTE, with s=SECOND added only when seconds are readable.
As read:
h=3 m=8
